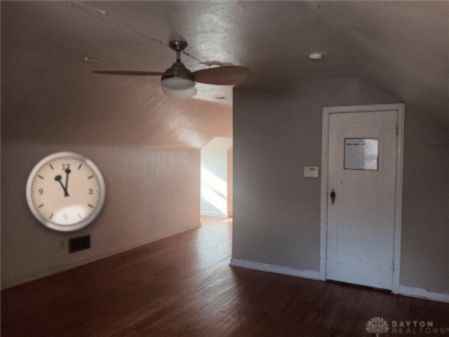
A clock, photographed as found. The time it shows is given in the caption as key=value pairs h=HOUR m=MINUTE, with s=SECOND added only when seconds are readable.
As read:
h=11 m=1
